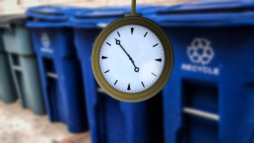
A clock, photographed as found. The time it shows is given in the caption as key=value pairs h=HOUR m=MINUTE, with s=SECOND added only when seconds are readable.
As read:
h=4 m=53
